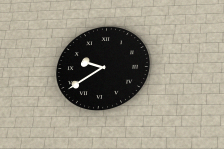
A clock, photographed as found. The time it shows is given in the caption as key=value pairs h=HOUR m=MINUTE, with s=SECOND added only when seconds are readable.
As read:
h=9 m=39
